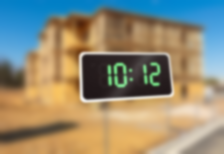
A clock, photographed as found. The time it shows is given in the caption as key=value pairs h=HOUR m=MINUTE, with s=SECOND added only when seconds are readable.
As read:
h=10 m=12
